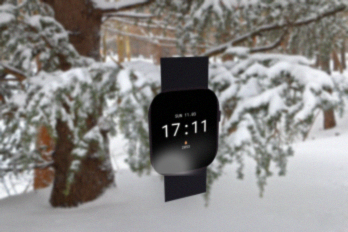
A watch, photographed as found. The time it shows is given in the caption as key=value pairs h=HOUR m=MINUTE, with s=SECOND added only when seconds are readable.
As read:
h=17 m=11
